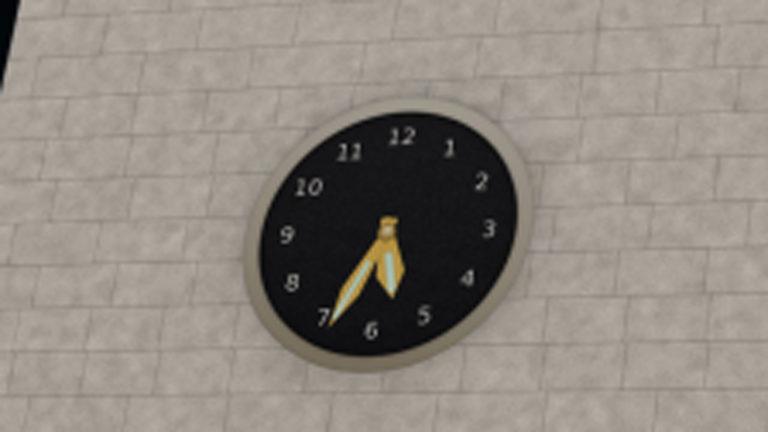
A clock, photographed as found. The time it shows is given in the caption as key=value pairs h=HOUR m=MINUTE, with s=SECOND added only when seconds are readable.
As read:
h=5 m=34
